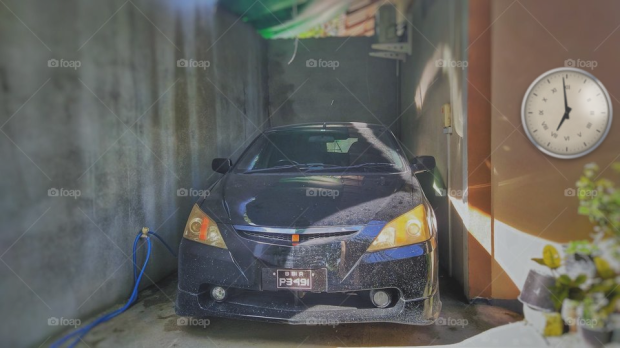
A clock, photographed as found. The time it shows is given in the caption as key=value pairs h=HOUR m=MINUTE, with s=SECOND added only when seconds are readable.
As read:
h=6 m=59
